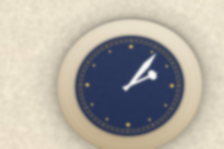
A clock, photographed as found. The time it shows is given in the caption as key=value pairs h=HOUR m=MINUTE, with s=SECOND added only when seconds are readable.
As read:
h=2 m=6
